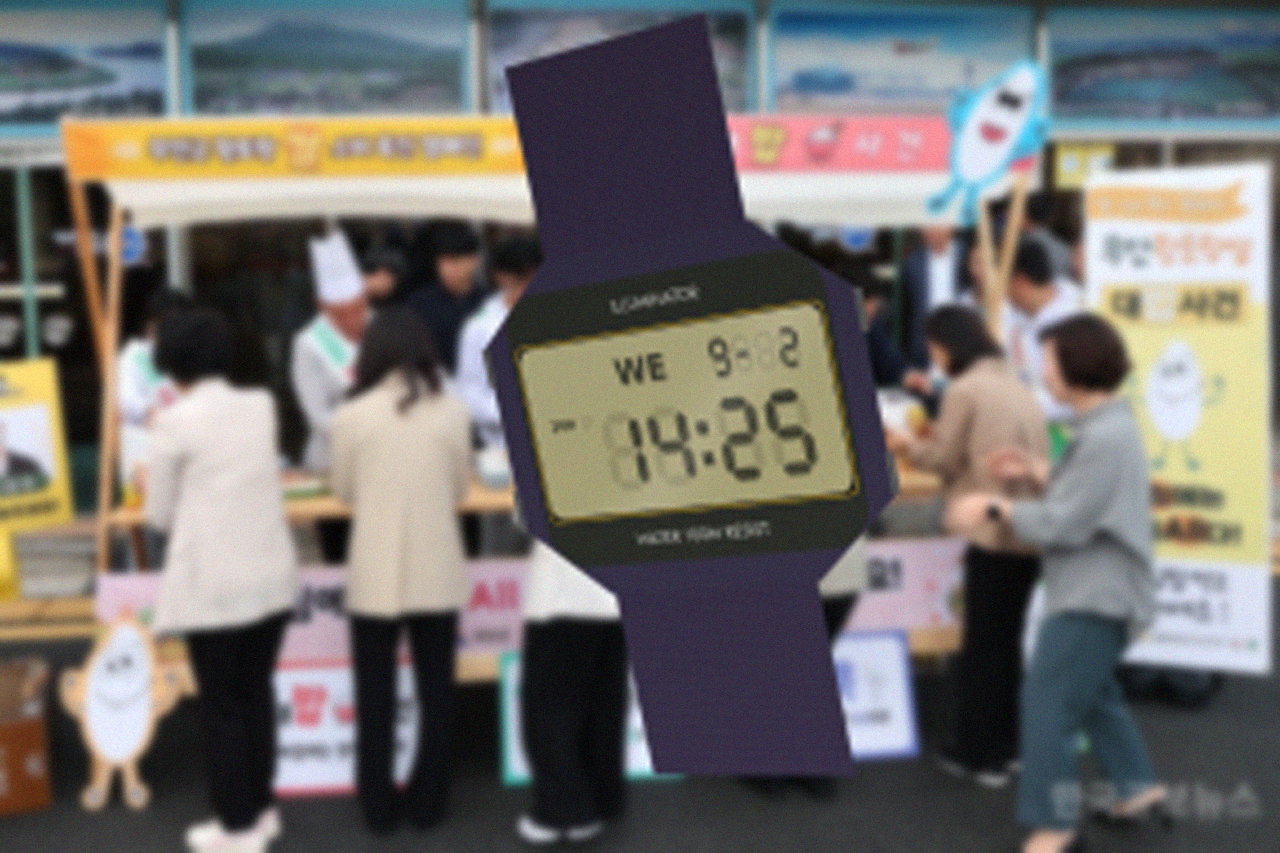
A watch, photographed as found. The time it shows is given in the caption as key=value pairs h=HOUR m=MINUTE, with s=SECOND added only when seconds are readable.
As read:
h=14 m=25
